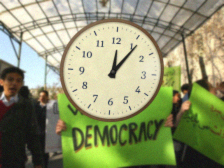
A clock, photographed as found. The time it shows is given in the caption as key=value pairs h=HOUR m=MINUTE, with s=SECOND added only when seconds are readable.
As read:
h=12 m=6
